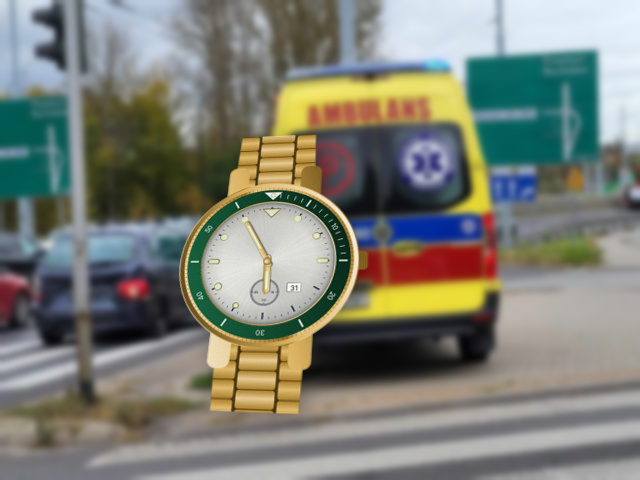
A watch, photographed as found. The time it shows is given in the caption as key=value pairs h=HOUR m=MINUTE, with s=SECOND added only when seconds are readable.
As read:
h=5 m=55
